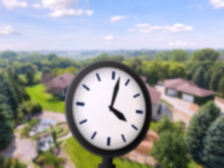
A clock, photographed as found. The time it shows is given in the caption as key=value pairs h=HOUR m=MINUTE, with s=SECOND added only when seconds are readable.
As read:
h=4 m=2
